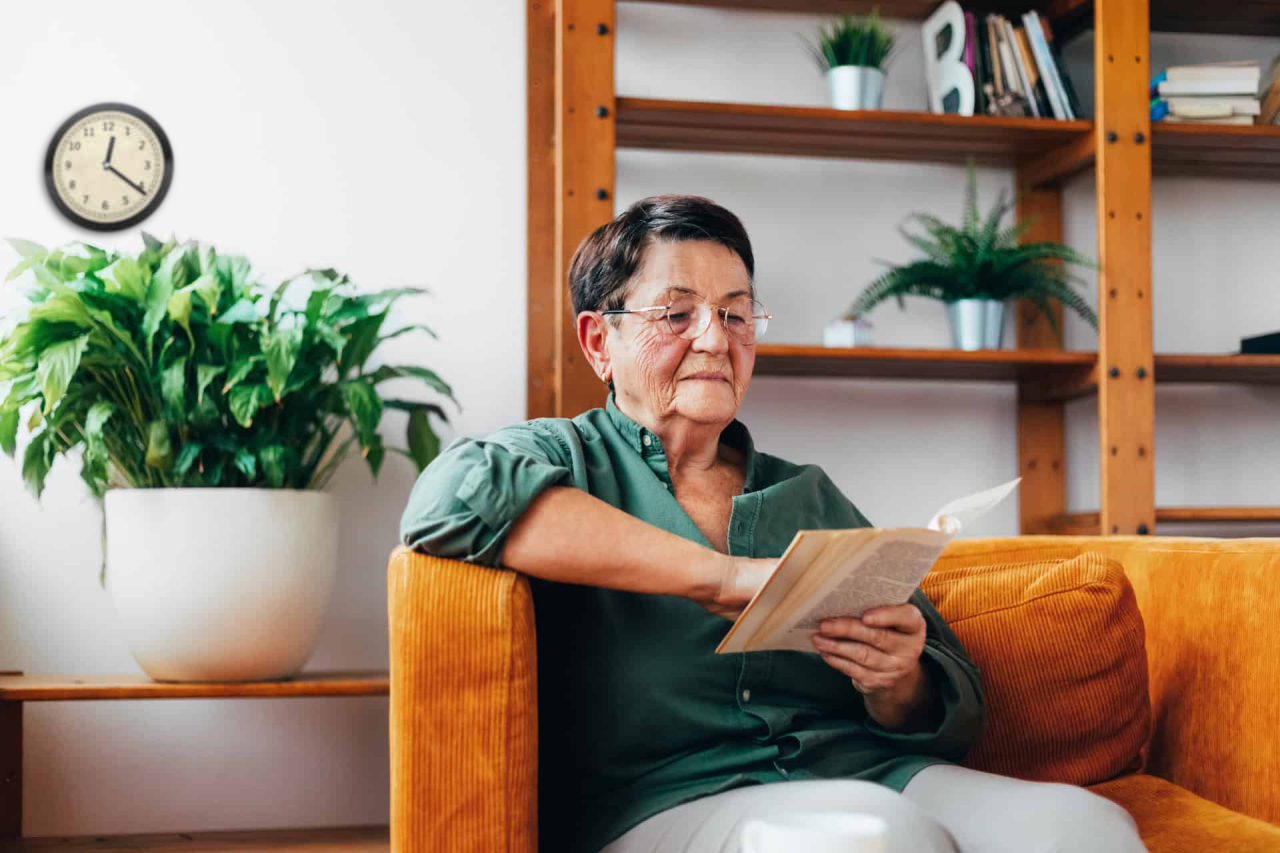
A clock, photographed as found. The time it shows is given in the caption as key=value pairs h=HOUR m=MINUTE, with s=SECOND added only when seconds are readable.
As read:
h=12 m=21
